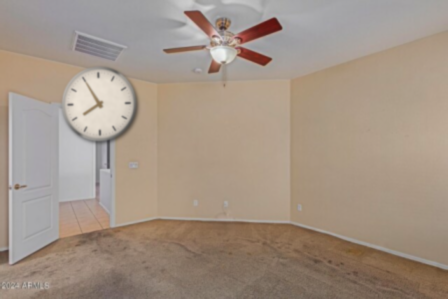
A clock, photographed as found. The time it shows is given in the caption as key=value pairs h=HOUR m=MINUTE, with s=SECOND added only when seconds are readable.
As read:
h=7 m=55
